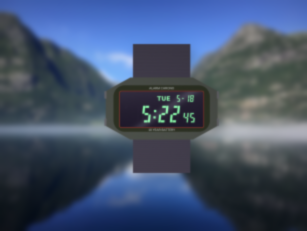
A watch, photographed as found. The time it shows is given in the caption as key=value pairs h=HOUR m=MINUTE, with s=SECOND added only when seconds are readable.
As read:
h=5 m=22 s=45
